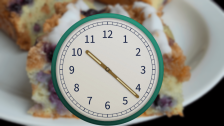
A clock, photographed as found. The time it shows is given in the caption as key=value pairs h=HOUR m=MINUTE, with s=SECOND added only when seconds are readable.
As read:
h=10 m=22
